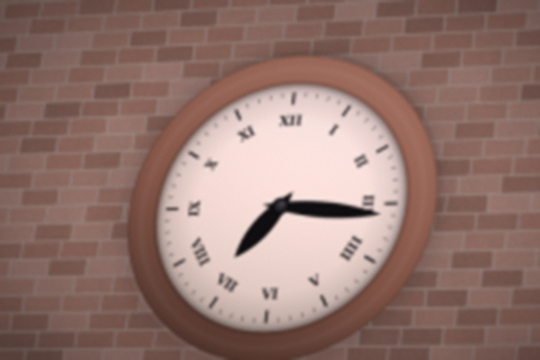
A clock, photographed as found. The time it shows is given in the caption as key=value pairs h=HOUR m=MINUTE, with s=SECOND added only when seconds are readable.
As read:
h=7 m=16
